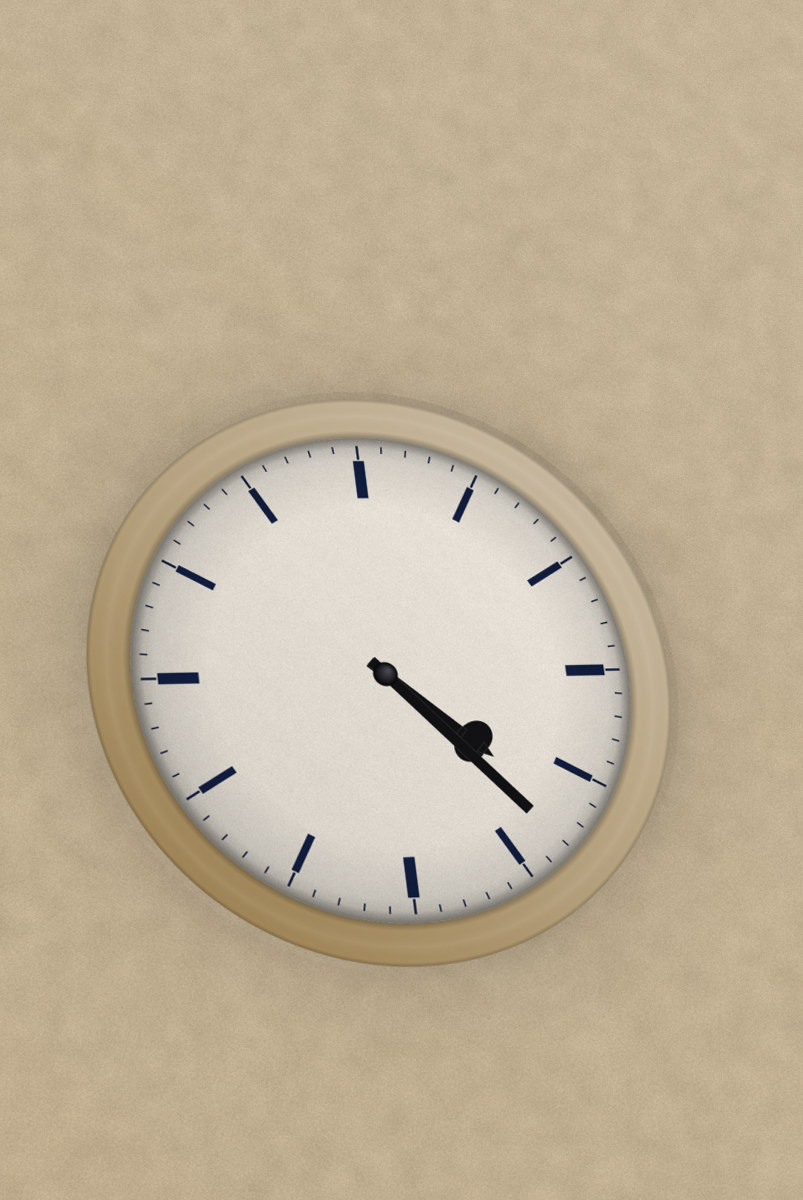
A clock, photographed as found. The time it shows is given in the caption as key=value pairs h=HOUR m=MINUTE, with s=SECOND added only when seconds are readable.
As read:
h=4 m=23
